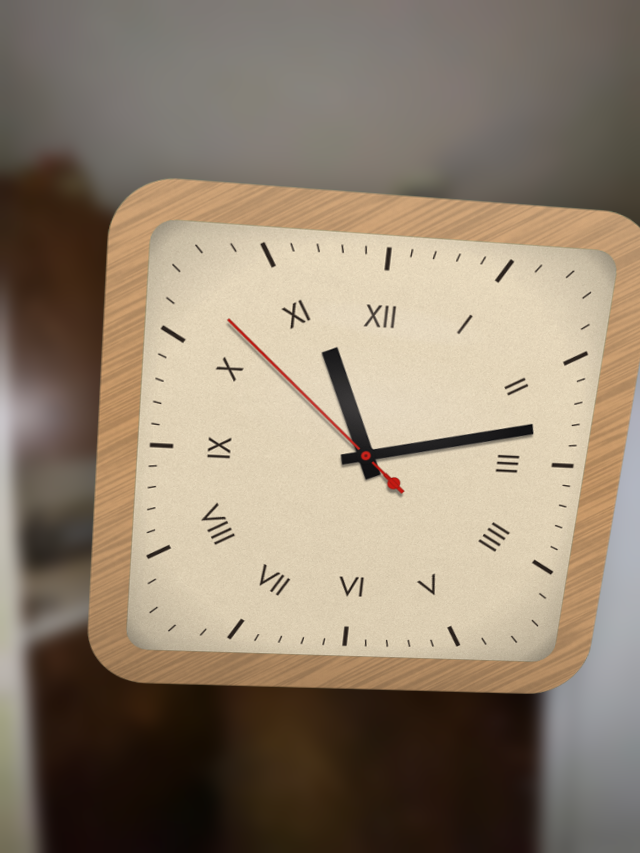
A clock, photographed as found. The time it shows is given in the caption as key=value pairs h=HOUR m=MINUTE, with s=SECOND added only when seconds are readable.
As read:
h=11 m=12 s=52
